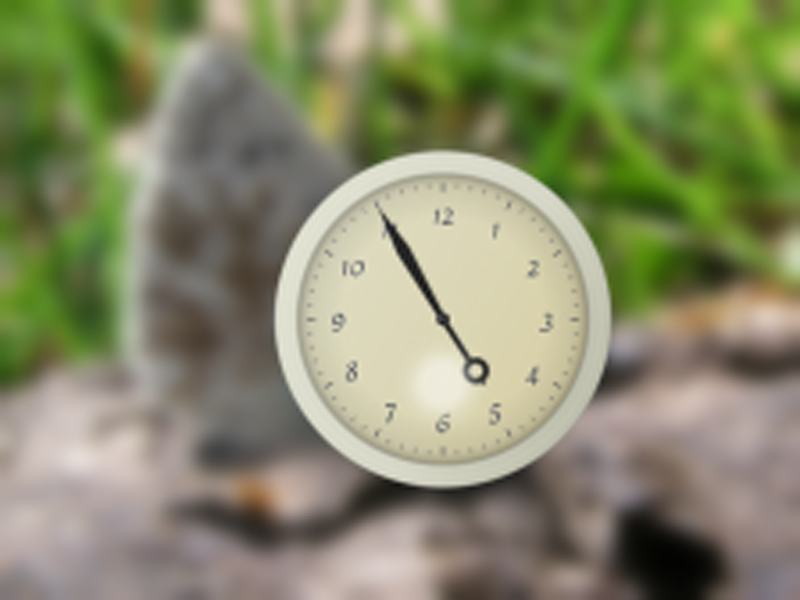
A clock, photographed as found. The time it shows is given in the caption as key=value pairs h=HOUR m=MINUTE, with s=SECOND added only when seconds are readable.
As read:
h=4 m=55
